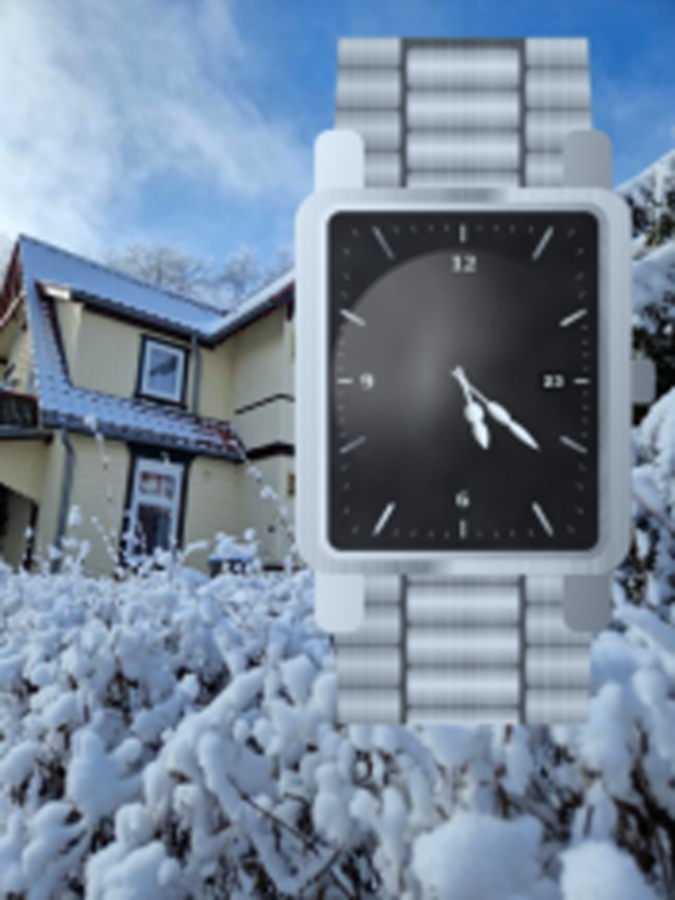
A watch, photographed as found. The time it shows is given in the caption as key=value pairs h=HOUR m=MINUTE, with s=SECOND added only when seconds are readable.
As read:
h=5 m=22
